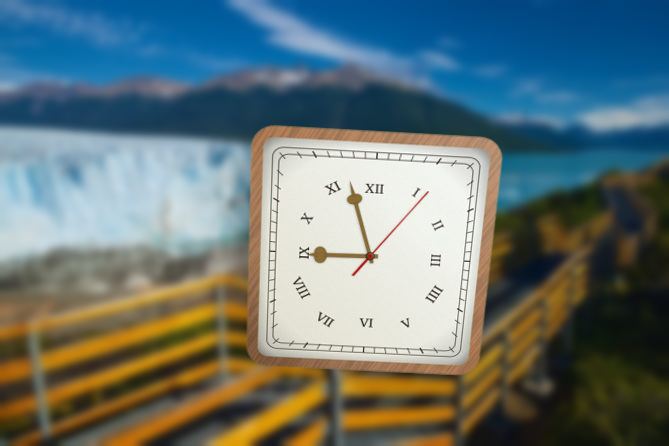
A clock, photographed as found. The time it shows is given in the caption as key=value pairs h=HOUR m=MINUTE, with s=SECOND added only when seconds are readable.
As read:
h=8 m=57 s=6
